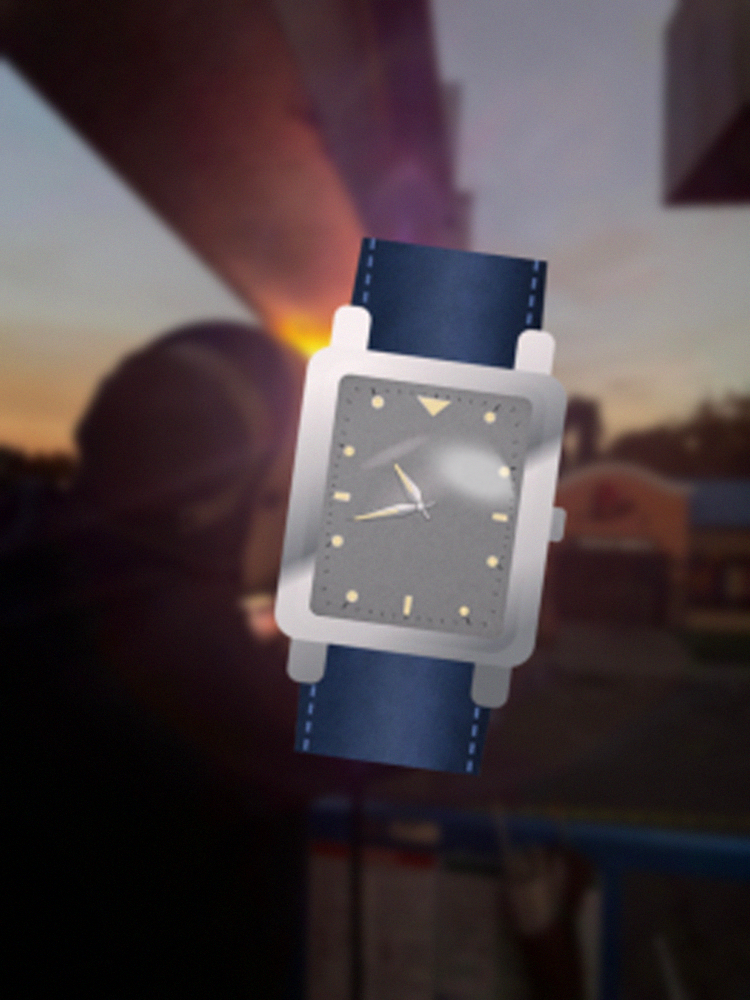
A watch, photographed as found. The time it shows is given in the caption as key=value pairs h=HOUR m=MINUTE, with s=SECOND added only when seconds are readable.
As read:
h=10 m=42
